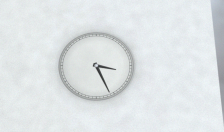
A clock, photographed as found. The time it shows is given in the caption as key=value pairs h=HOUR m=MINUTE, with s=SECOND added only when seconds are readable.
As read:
h=3 m=26
